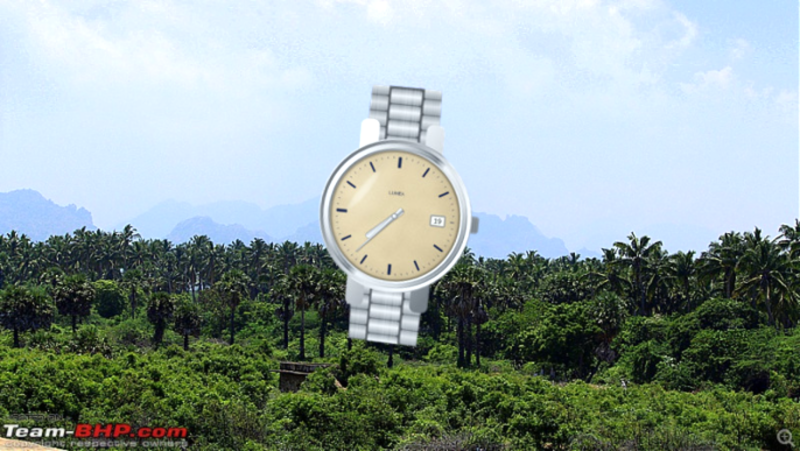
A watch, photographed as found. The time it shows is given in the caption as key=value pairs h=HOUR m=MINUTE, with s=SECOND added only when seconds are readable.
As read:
h=7 m=37
